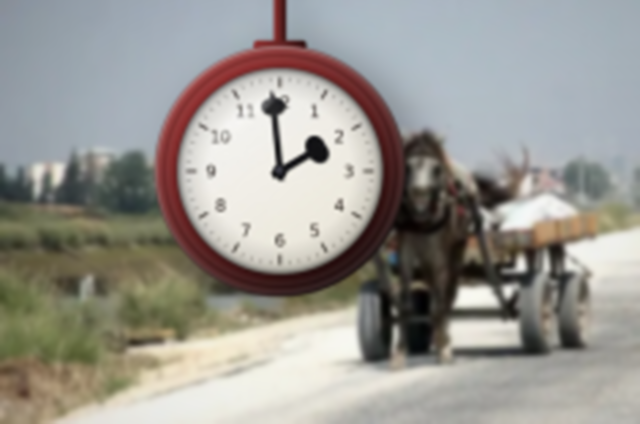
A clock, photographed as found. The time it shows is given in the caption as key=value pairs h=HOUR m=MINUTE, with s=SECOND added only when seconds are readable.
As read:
h=1 m=59
